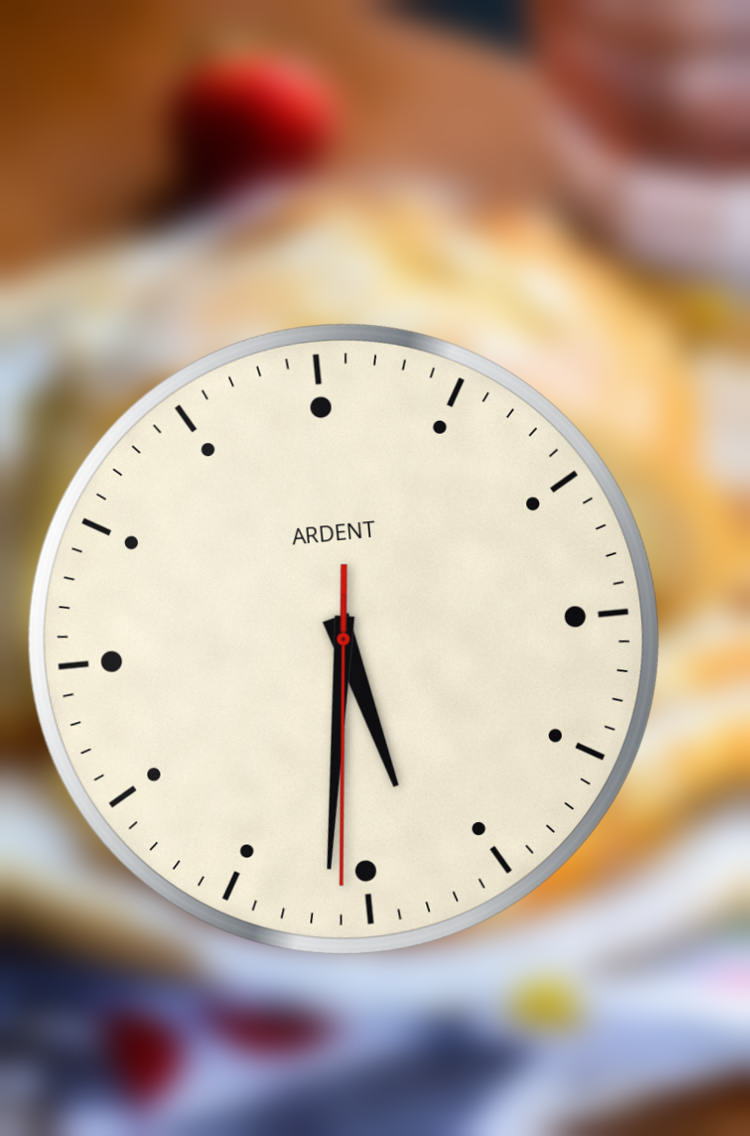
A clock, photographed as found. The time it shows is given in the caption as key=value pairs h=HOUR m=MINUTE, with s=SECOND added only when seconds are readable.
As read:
h=5 m=31 s=31
